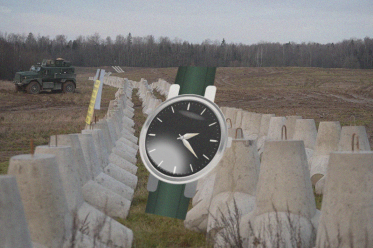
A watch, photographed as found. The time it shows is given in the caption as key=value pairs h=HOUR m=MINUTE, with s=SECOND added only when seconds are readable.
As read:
h=2 m=22
